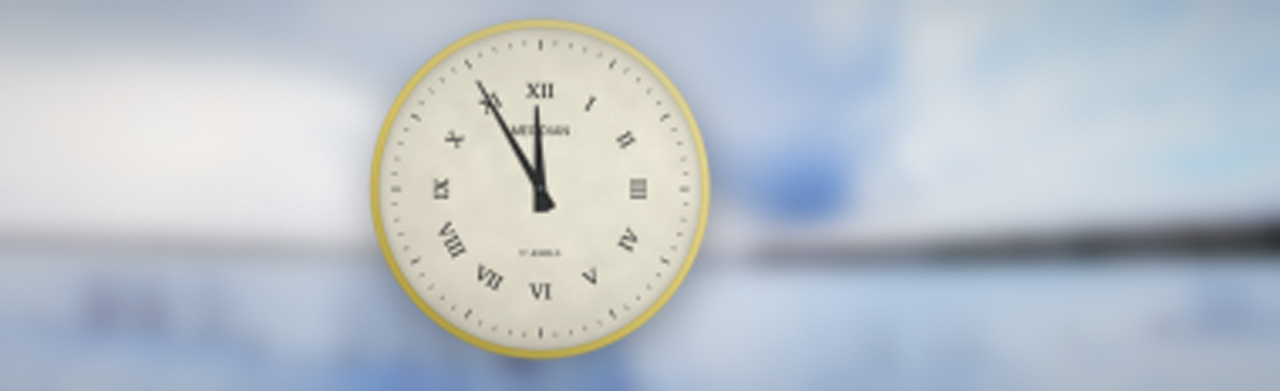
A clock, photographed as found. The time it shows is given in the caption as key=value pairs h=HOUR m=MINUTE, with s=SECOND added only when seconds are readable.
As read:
h=11 m=55
